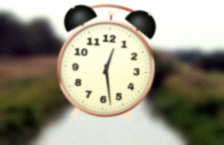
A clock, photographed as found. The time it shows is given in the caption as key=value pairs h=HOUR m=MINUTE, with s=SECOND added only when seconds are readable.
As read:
h=12 m=28
